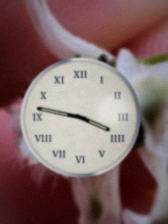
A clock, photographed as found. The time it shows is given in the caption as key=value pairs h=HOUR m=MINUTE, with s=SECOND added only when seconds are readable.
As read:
h=3 m=47
